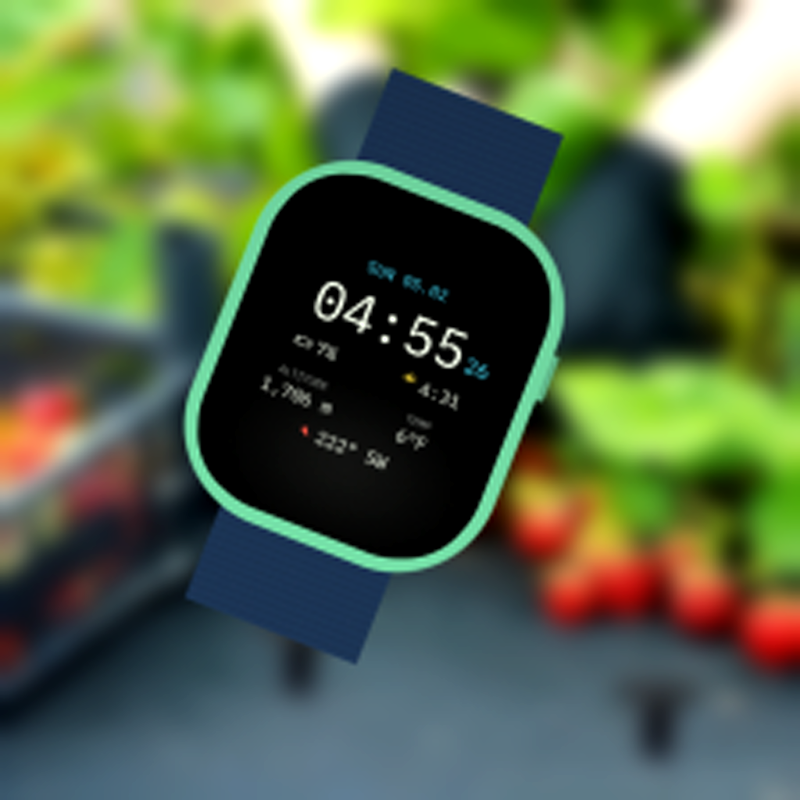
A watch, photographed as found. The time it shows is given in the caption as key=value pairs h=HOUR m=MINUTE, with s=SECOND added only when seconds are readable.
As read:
h=4 m=55
